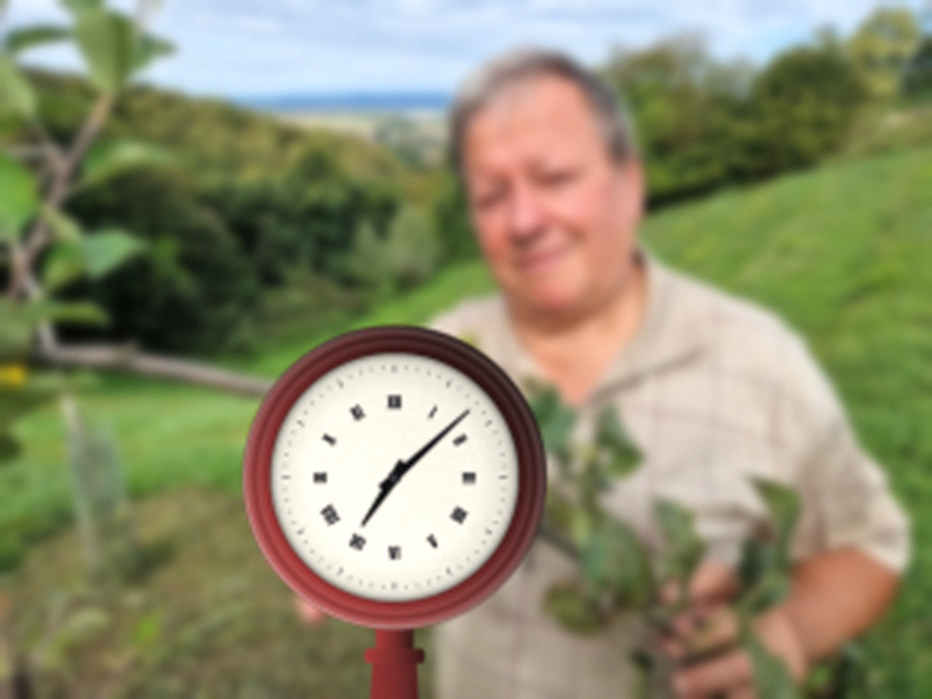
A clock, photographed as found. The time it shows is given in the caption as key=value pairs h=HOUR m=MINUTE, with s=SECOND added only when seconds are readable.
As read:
h=7 m=8
